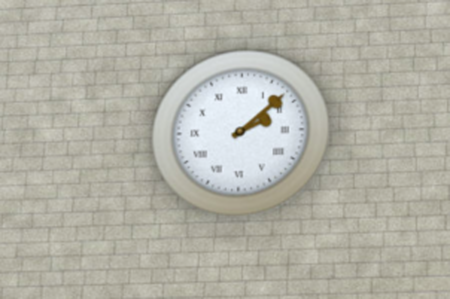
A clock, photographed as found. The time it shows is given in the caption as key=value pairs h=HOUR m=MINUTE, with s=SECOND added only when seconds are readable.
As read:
h=2 m=8
